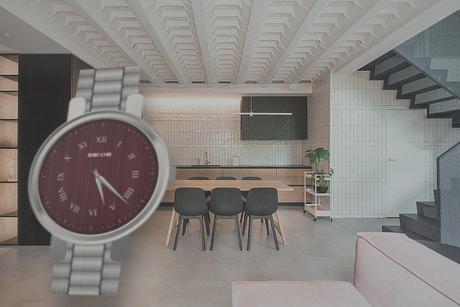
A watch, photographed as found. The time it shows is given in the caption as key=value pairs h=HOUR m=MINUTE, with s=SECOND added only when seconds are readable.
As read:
h=5 m=22
